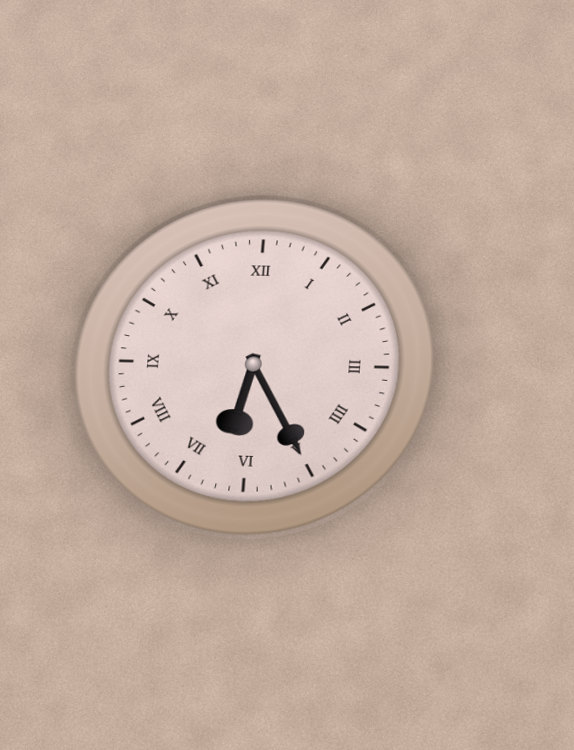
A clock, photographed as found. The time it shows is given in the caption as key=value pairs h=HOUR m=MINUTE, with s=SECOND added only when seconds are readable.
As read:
h=6 m=25
